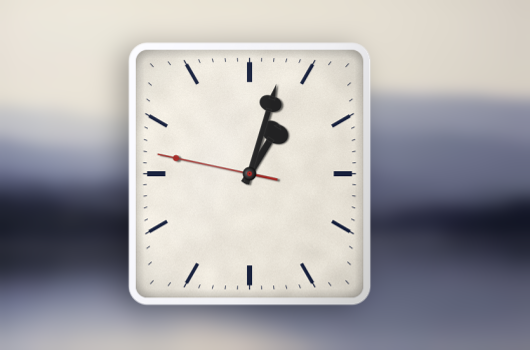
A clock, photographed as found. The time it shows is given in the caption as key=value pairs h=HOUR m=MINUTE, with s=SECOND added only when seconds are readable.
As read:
h=1 m=2 s=47
